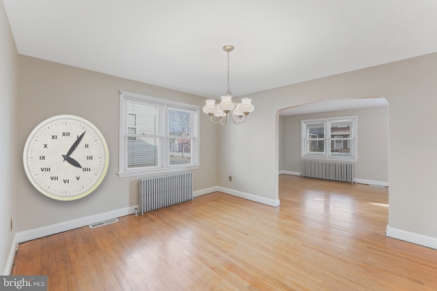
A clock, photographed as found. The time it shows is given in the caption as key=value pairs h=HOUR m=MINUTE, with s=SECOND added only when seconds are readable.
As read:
h=4 m=6
